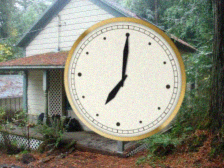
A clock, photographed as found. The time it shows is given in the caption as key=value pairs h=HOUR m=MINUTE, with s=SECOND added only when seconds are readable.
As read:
h=7 m=0
